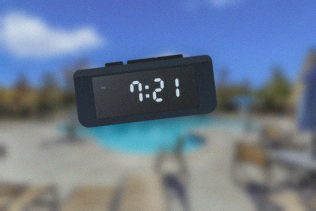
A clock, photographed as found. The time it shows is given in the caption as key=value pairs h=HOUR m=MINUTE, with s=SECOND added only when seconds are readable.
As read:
h=7 m=21
